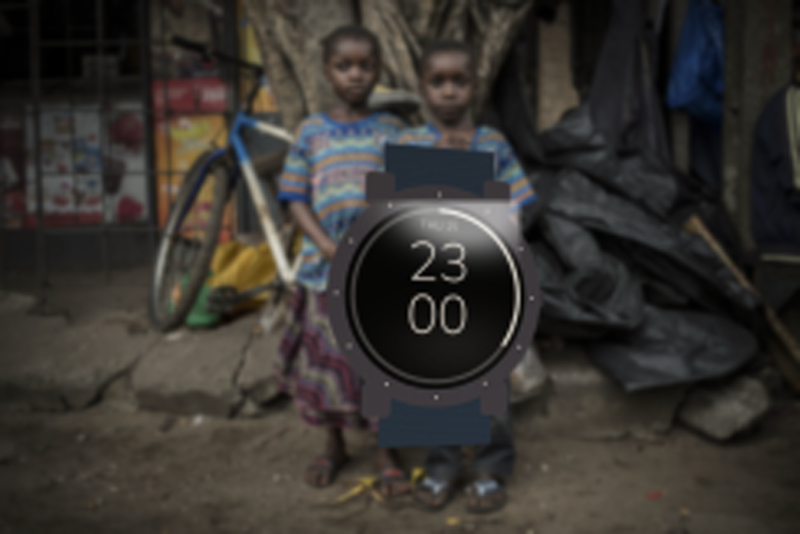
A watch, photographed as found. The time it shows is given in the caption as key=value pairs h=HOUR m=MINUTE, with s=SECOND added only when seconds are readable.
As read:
h=23 m=0
